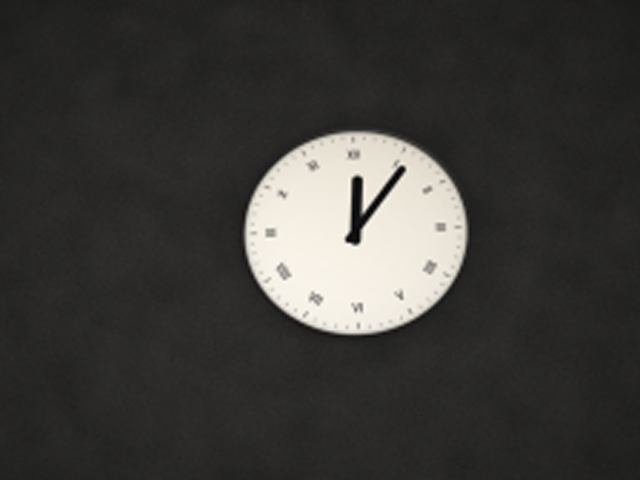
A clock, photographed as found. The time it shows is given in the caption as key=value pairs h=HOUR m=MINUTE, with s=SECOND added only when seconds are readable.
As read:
h=12 m=6
